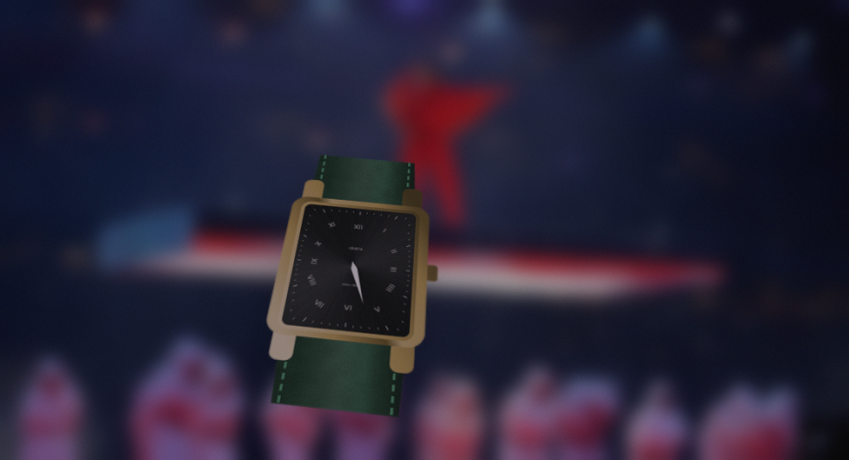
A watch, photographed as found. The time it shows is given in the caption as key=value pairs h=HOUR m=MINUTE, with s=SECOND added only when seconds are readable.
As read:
h=5 m=27
